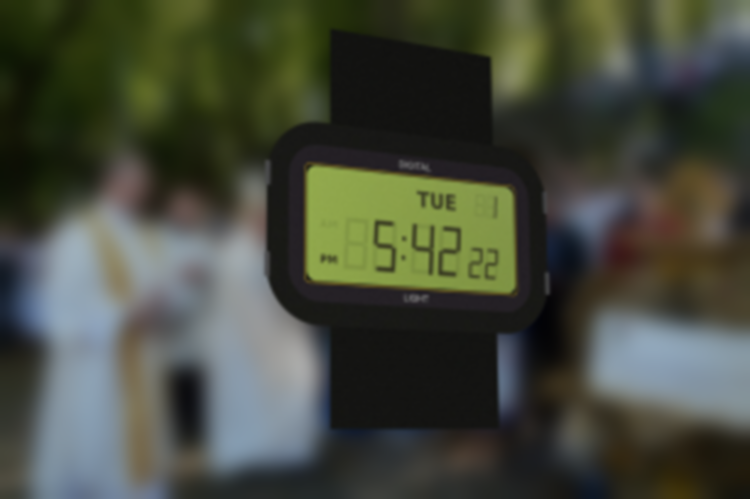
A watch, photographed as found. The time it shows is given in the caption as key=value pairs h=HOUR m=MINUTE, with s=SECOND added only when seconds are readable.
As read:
h=5 m=42 s=22
